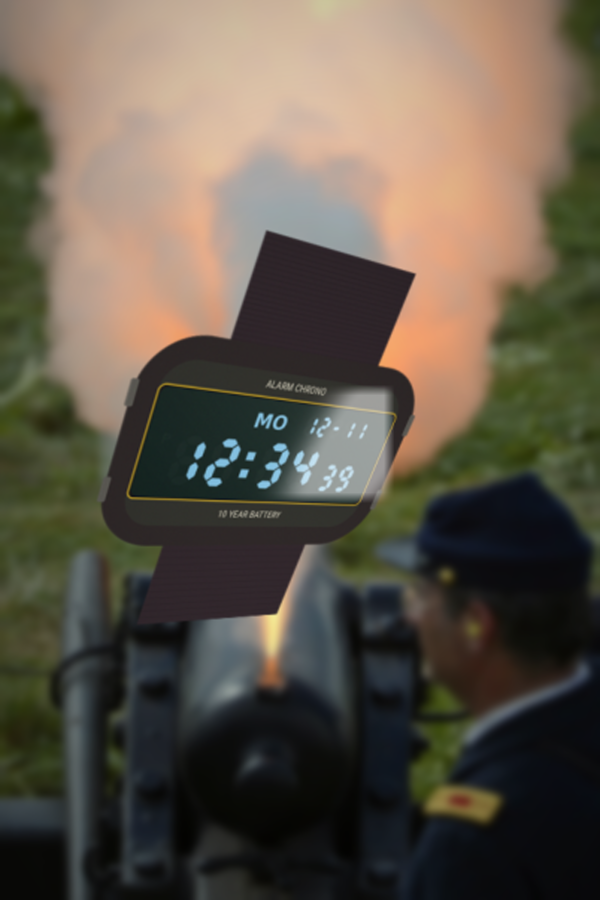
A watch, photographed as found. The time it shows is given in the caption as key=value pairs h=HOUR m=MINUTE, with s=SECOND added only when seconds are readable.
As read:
h=12 m=34 s=39
